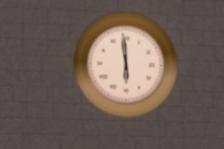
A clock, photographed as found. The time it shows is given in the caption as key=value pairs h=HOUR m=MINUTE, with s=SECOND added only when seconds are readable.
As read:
h=5 m=59
